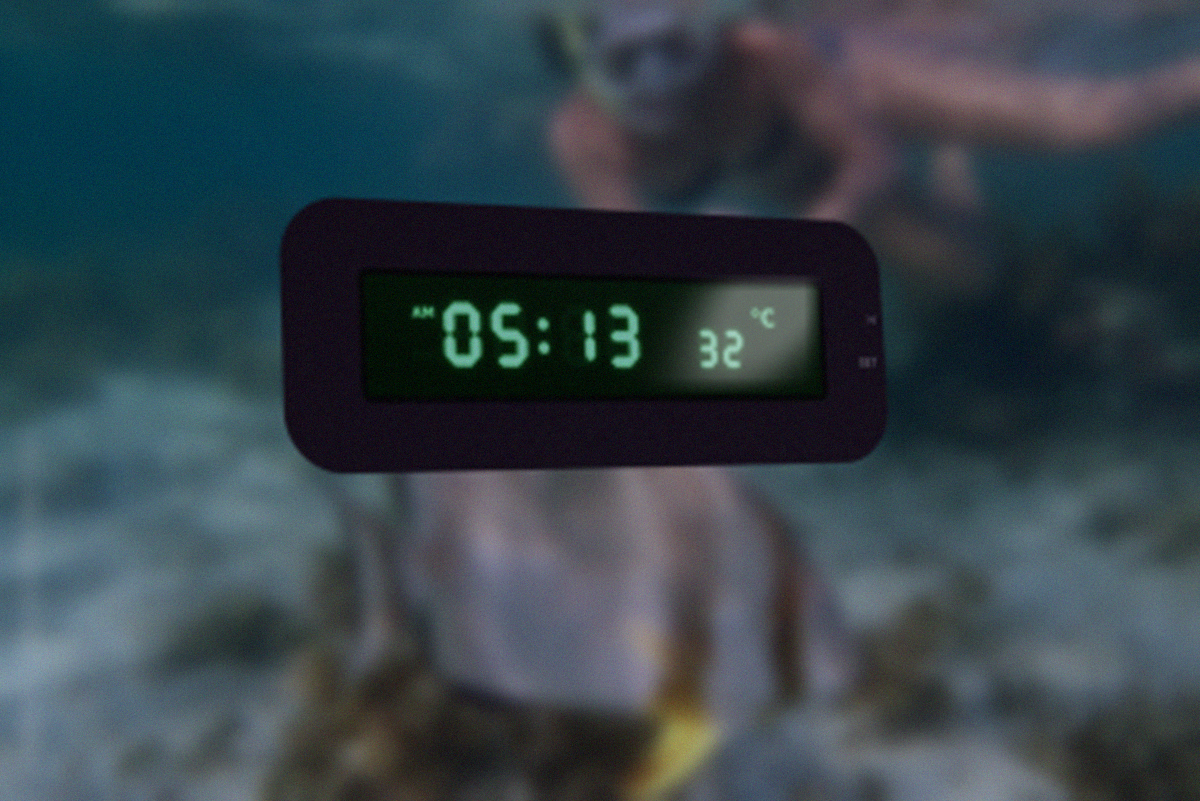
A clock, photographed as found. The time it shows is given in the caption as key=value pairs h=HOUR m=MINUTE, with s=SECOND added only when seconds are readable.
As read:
h=5 m=13
